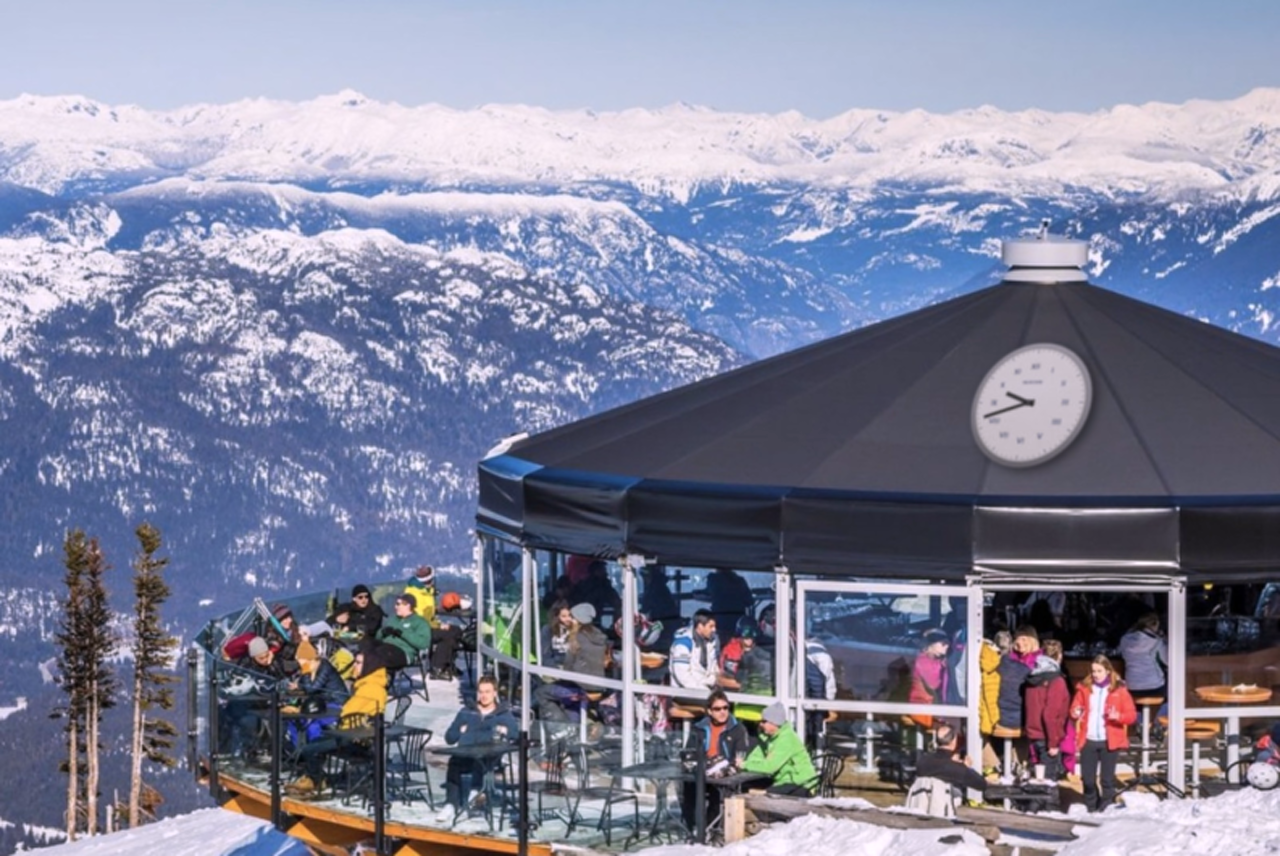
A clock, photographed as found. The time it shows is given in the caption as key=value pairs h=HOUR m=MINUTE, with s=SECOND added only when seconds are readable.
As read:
h=9 m=42
